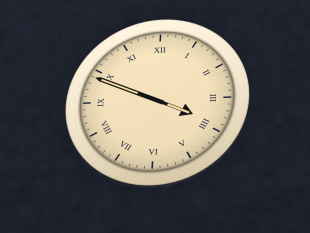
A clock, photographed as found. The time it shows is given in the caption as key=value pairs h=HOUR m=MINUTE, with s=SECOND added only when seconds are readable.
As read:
h=3 m=49
